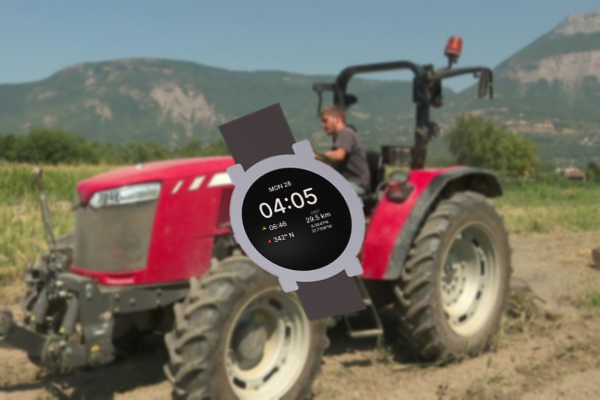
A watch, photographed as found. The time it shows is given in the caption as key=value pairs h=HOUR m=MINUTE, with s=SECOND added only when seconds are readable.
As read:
h=4 m=5
